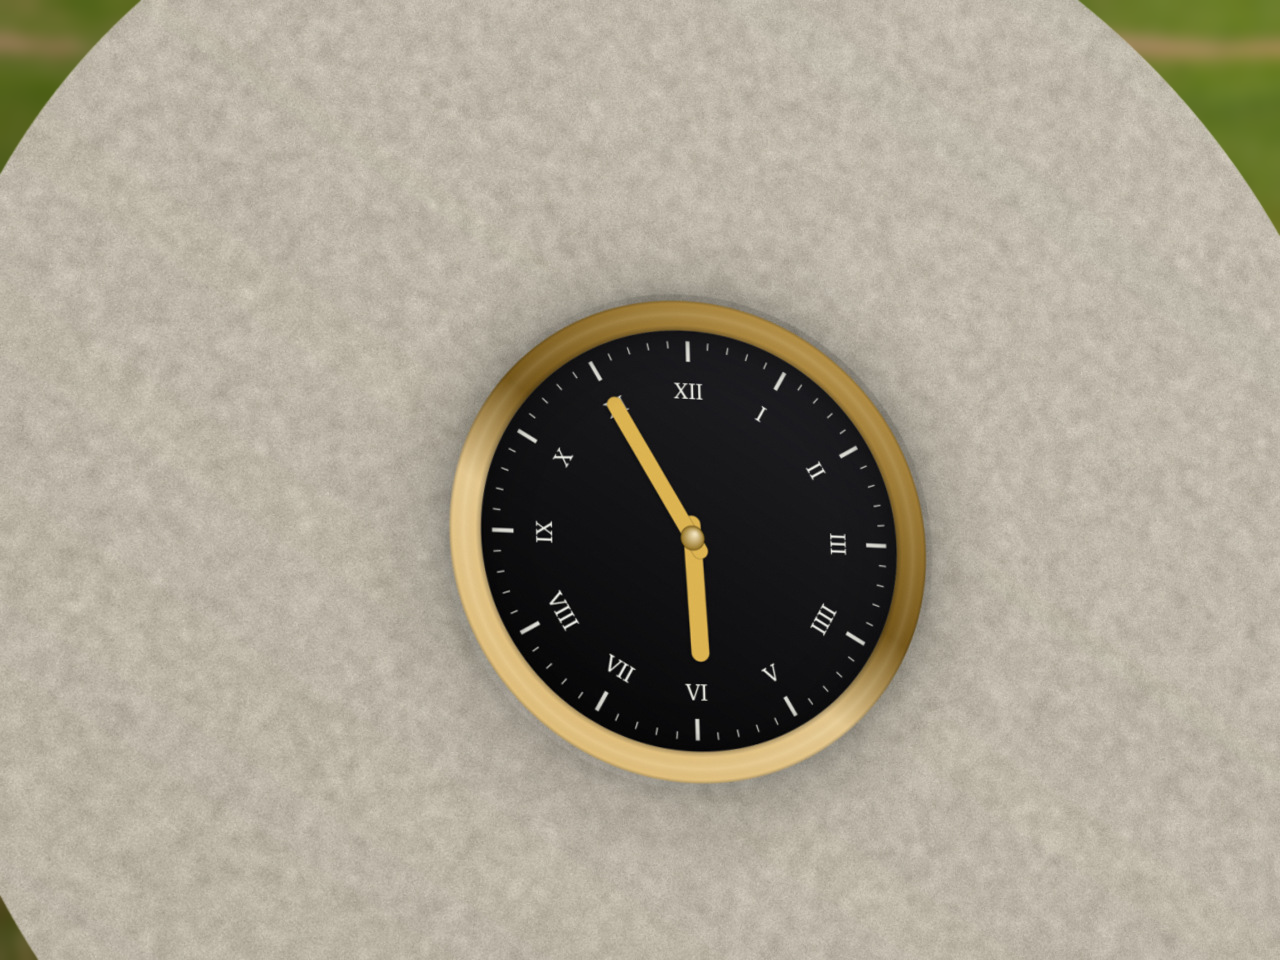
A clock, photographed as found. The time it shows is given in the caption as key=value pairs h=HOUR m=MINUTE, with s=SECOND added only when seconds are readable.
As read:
h=5 m=55
